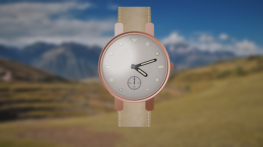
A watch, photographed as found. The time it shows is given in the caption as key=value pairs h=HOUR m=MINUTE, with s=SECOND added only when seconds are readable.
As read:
h=4 m=12
